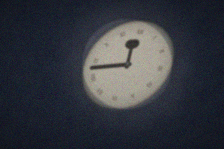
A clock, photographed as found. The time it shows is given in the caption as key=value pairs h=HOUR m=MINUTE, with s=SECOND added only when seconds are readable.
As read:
h=11 m=43
